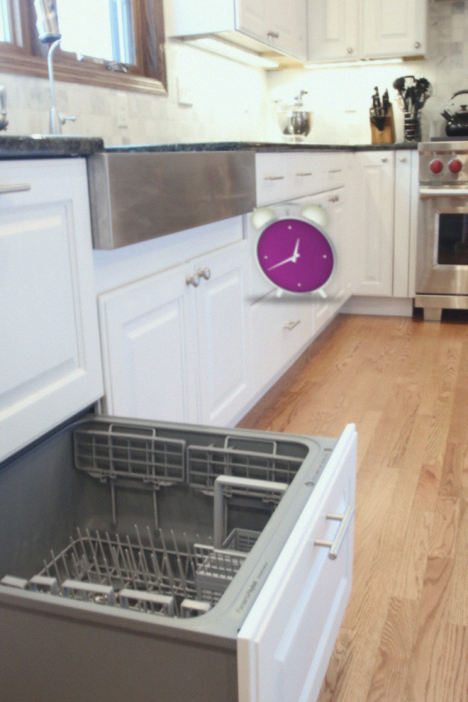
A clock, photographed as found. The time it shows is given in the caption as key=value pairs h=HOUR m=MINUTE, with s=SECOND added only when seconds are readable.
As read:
h=12 m=41
